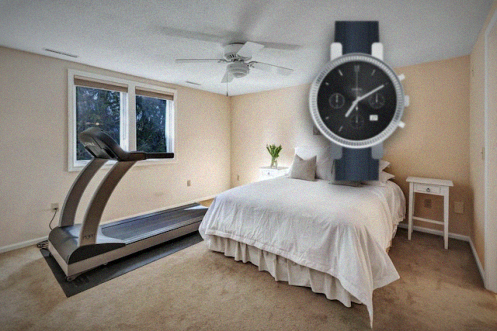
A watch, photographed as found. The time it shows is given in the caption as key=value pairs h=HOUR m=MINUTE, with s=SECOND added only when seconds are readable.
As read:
h=7 m=10
